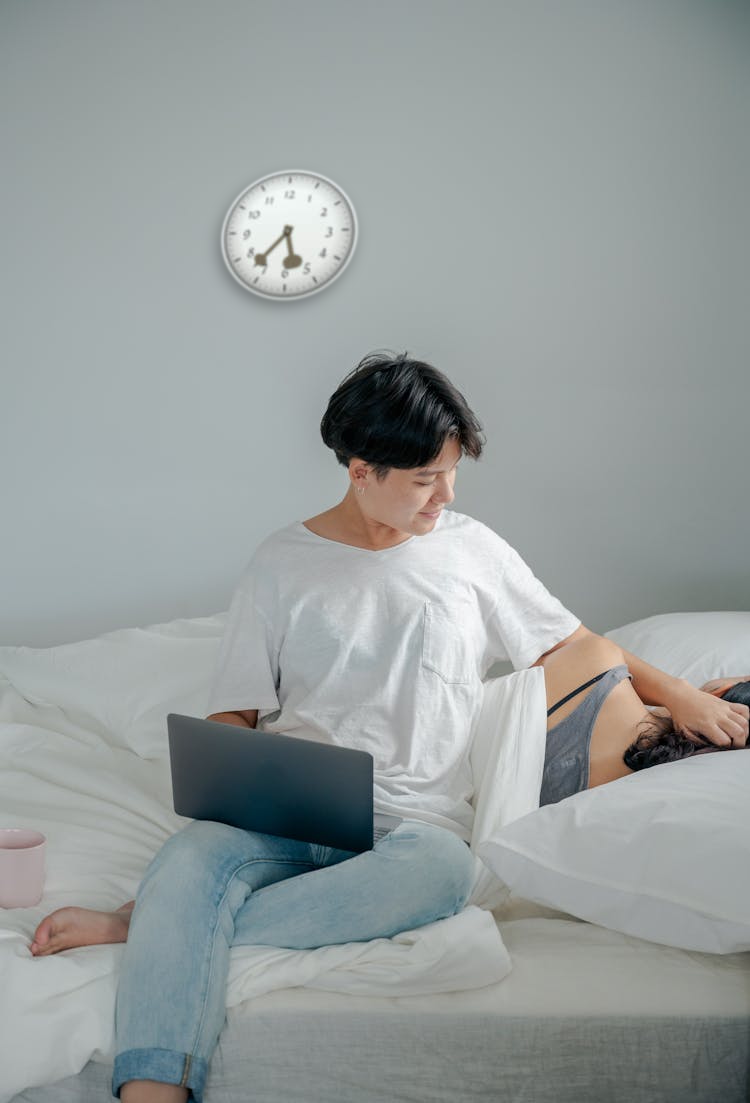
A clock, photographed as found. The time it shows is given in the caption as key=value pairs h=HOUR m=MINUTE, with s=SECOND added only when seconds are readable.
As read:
h=5 m=37
